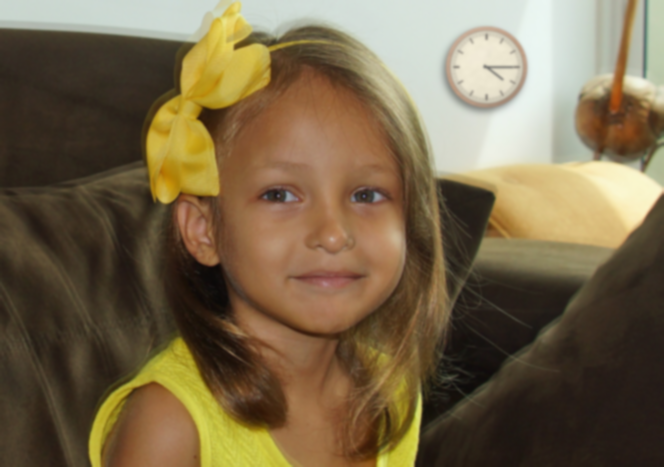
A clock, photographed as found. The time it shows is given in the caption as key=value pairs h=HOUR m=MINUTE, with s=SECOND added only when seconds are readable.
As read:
h=4 m=15
